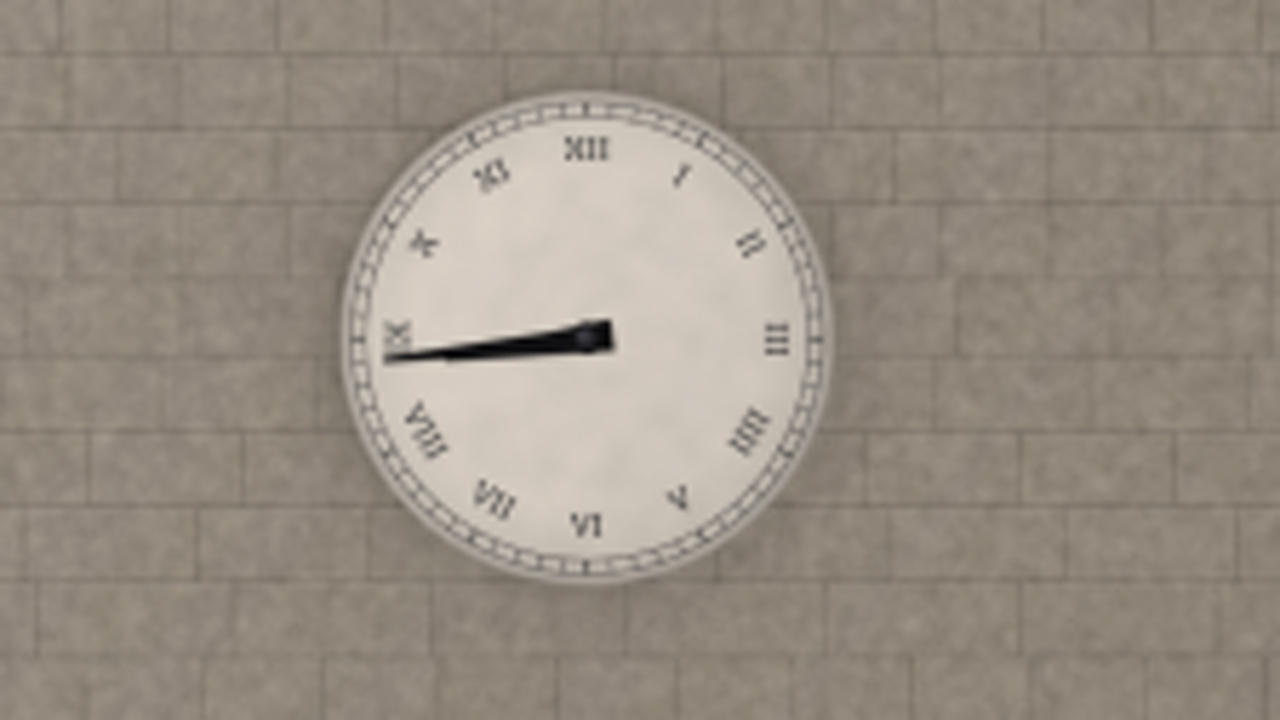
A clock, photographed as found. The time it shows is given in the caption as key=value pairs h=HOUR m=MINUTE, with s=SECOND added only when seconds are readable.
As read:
h=8 m=44
